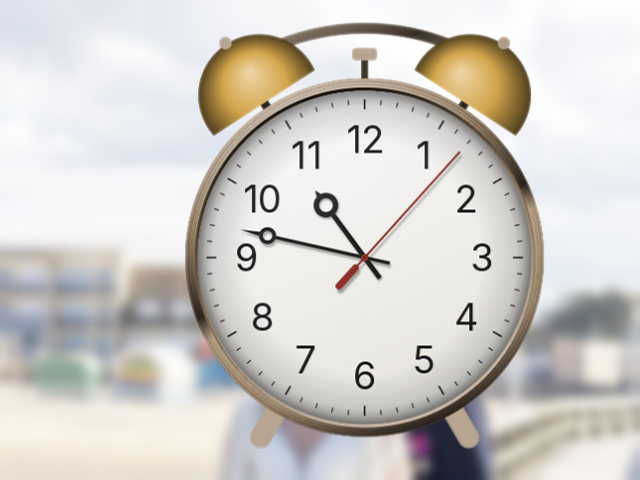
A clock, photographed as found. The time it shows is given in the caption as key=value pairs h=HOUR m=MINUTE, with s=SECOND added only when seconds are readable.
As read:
h=10 m=47 s=7
